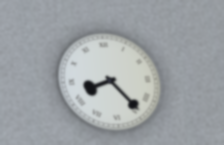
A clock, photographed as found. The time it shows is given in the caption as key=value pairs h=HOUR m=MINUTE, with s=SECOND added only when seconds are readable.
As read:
h=8 m=24
